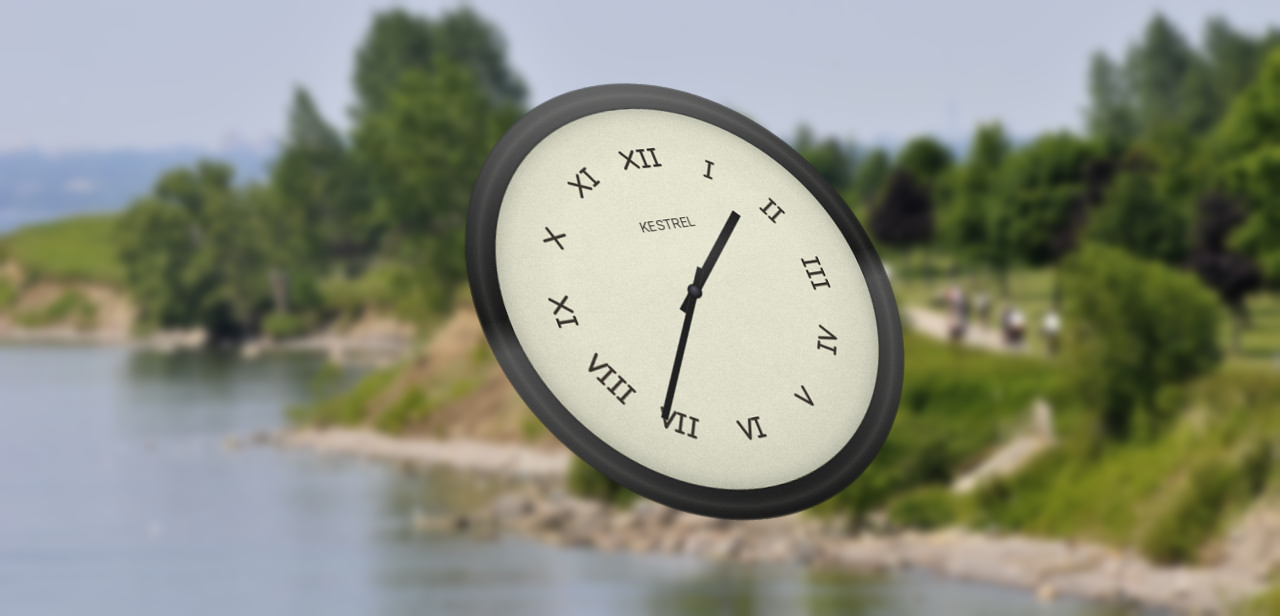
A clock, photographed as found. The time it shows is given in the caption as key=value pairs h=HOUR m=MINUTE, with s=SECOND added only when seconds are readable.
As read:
h=1 m=36
